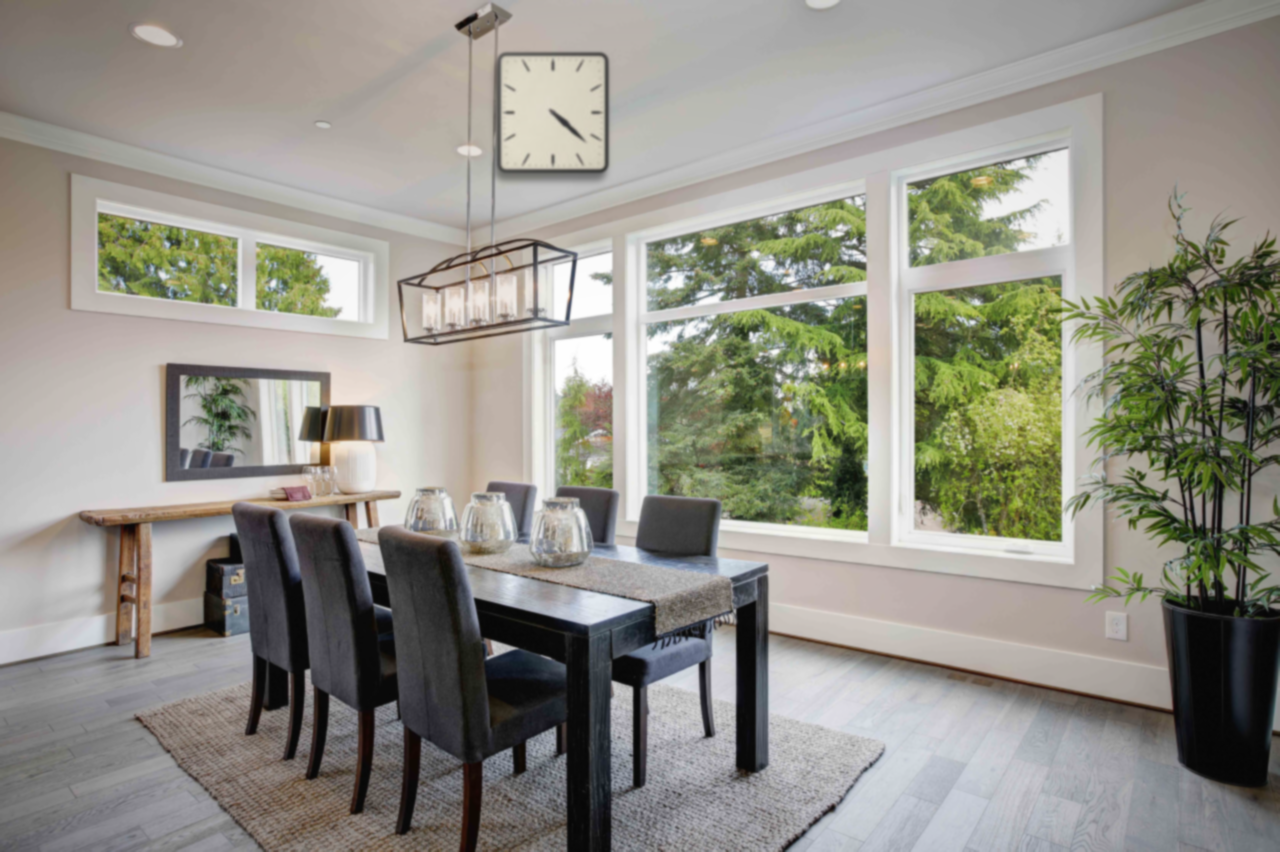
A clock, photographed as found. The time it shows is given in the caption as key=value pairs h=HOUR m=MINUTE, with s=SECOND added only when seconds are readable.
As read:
h=4 m=22
